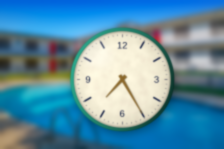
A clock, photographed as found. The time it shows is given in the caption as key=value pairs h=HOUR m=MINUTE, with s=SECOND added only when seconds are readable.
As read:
h=7 m=25
